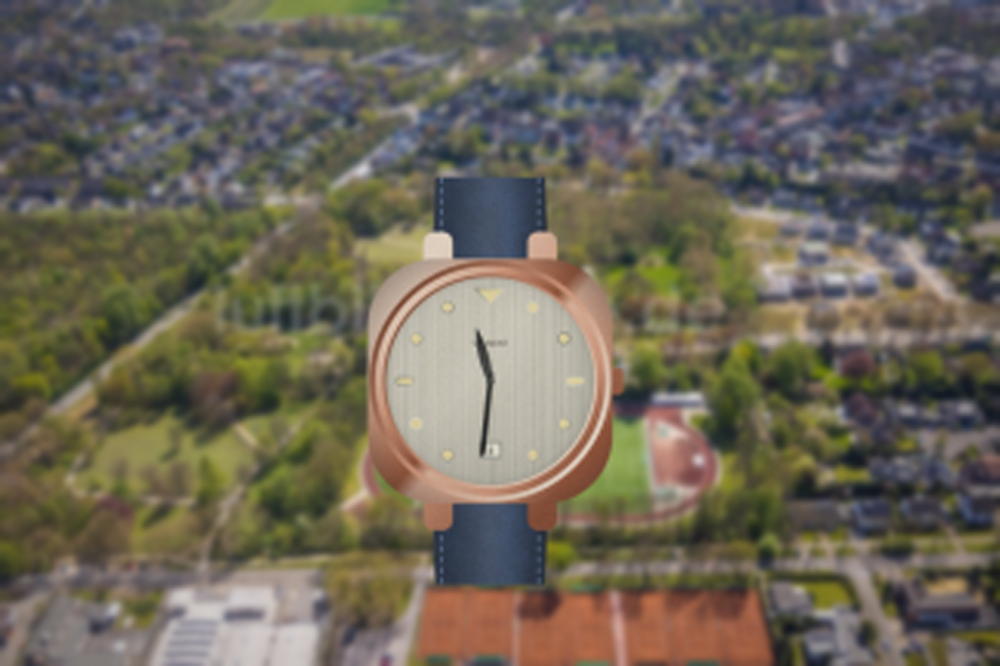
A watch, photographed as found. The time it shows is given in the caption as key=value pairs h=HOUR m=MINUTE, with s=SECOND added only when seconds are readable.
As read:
h=11 m=31
